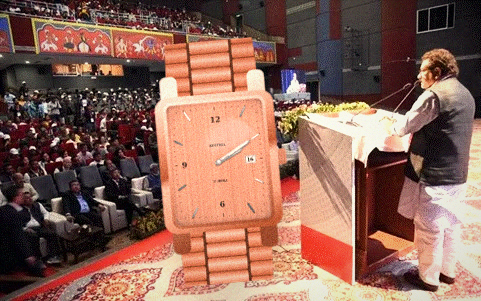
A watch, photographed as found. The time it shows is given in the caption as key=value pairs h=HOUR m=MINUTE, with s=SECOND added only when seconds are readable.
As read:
h=2 m=10
